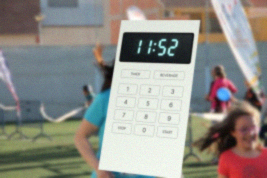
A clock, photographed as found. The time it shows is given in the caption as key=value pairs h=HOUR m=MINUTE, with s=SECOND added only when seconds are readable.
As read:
h=11 m=52
